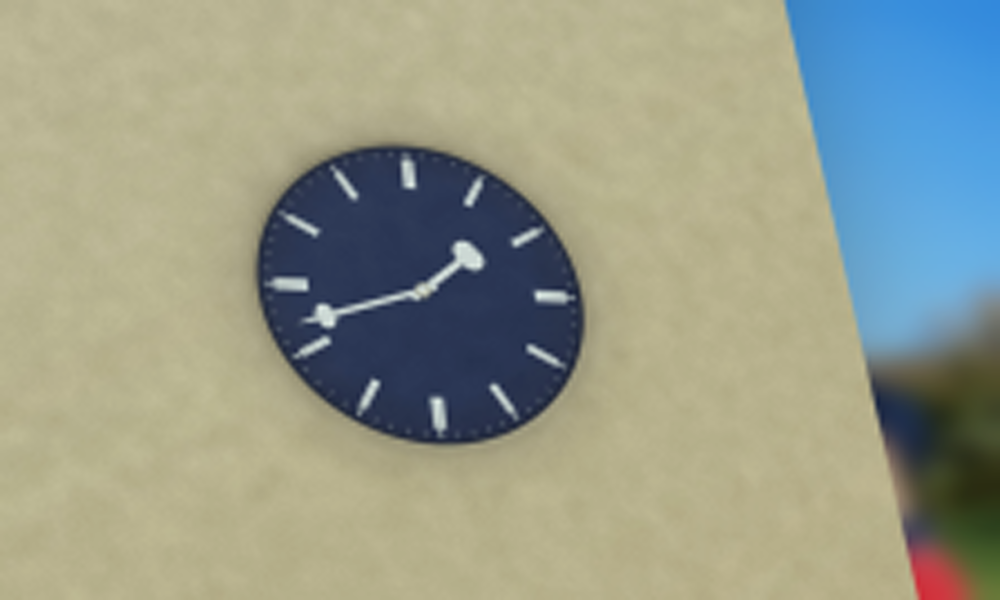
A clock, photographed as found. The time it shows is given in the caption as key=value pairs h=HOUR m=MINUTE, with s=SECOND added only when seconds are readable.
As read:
h=1 m=42
